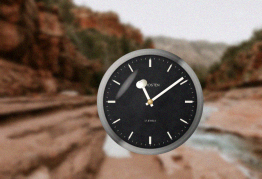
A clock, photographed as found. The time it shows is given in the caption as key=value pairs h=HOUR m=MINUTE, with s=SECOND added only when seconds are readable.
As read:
h=11 m=9
